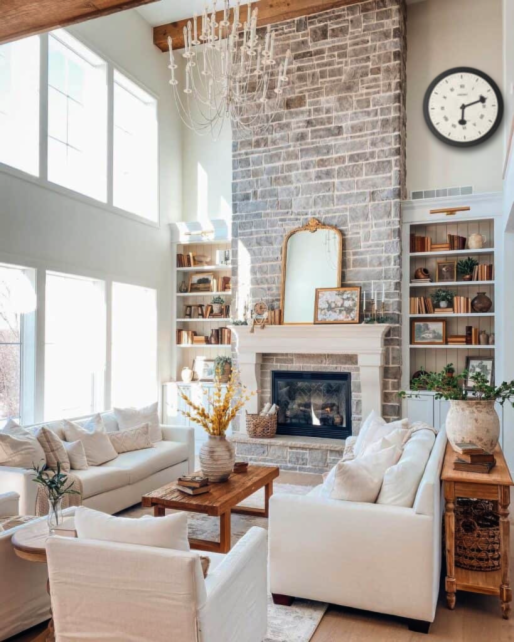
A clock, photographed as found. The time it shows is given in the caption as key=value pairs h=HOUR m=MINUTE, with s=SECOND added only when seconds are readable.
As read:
h=6 m=12
